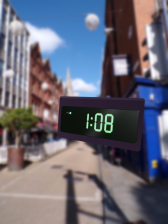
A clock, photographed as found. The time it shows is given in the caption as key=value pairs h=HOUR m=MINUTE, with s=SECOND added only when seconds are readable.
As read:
h=1 m=8
